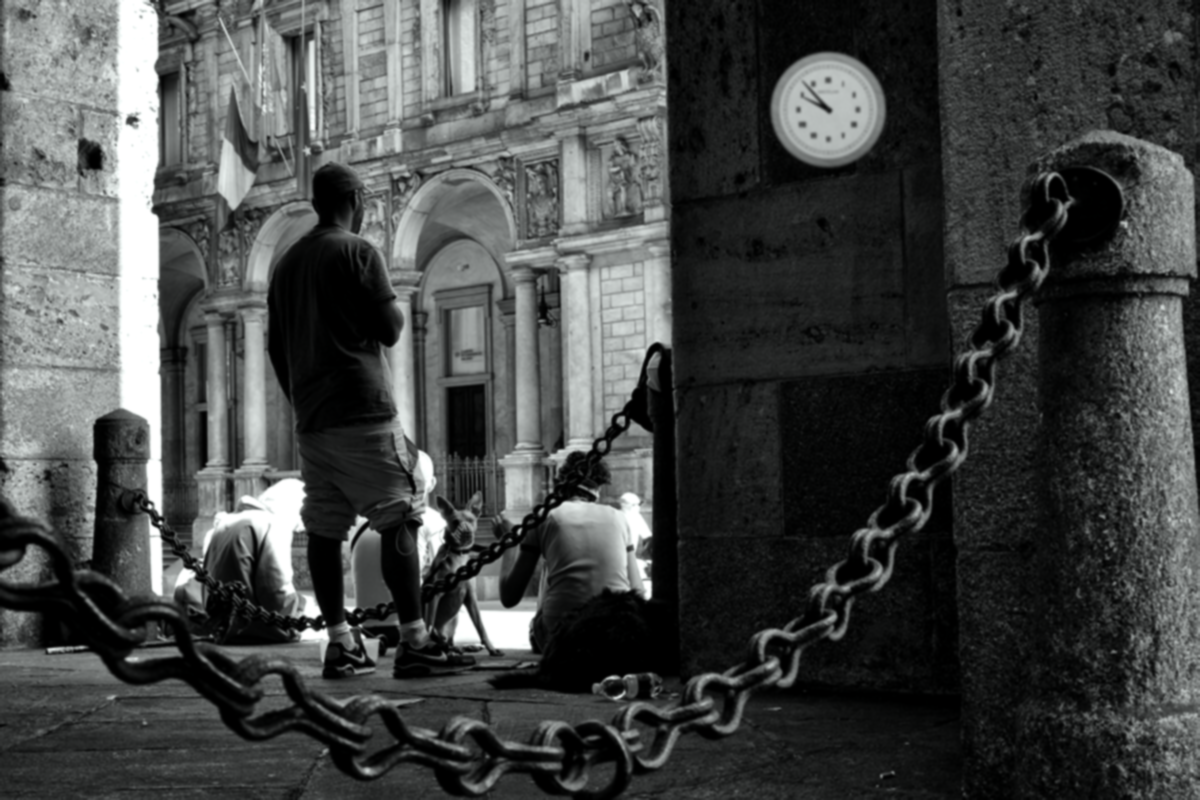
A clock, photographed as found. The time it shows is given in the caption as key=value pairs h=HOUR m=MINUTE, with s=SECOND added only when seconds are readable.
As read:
h=9 m=53
